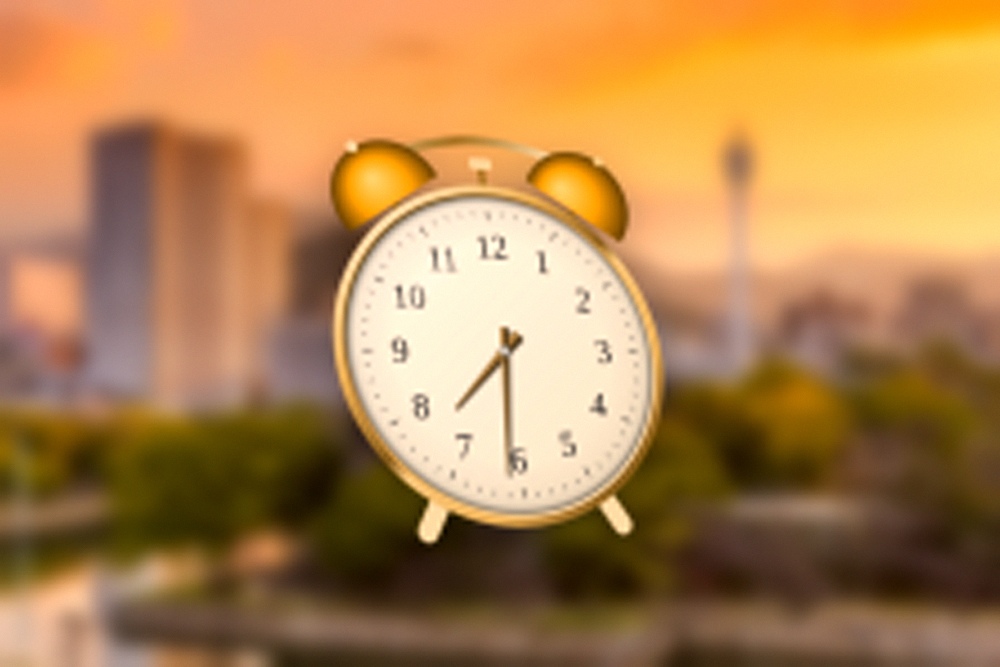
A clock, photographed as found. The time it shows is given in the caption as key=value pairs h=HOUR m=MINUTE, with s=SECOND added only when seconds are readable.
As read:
h=7 m=31
